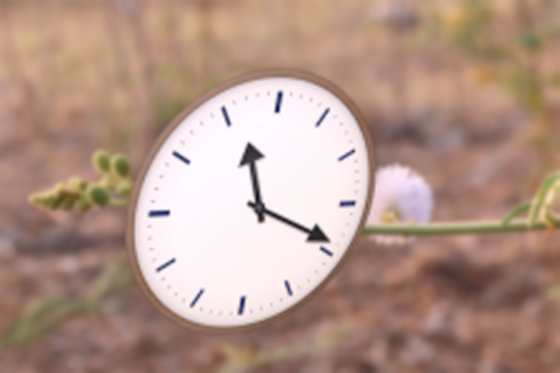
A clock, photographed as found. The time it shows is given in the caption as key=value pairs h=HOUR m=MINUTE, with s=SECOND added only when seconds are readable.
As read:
h=11 m=19
